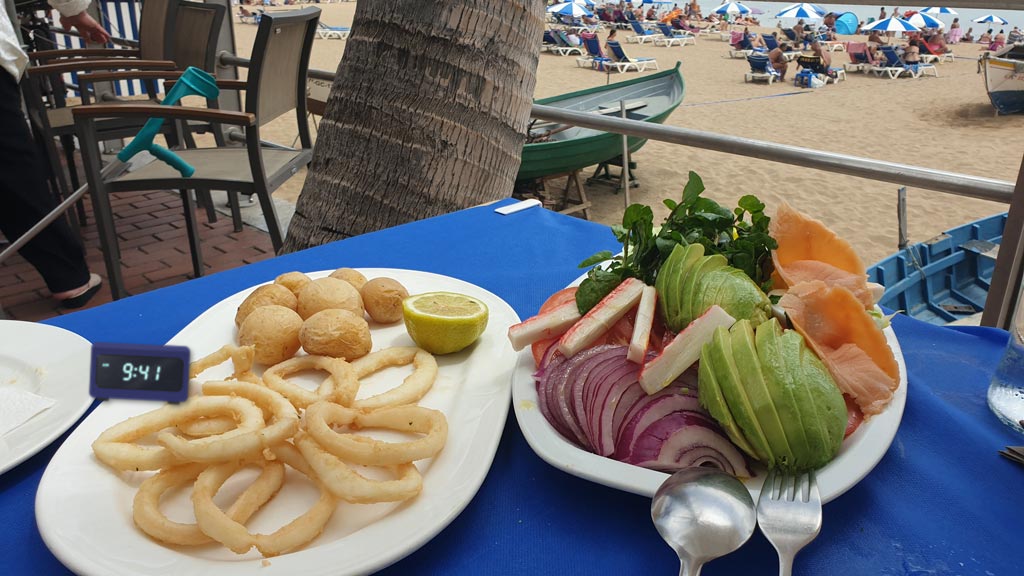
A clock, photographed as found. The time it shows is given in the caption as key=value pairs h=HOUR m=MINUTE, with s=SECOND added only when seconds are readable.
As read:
h=9 m=41
